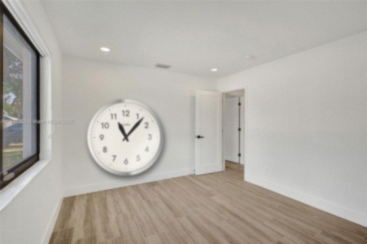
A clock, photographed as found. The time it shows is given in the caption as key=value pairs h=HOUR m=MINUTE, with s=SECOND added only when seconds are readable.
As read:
h=11 m=7
